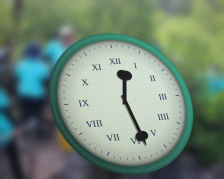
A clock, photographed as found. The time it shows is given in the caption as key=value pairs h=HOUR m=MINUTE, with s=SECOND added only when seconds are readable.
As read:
h=12 m=28
